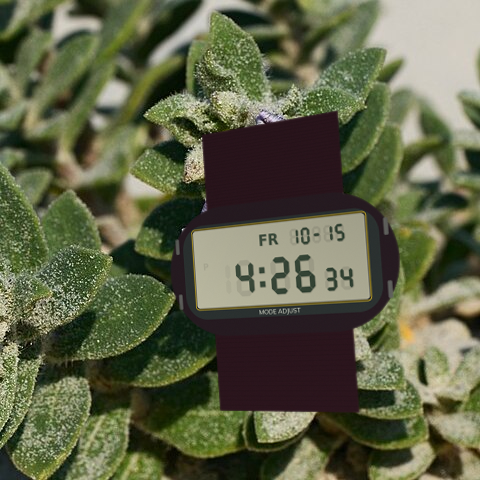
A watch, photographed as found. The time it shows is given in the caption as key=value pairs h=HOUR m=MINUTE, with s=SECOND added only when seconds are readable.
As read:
h=4 m=26 s=34
